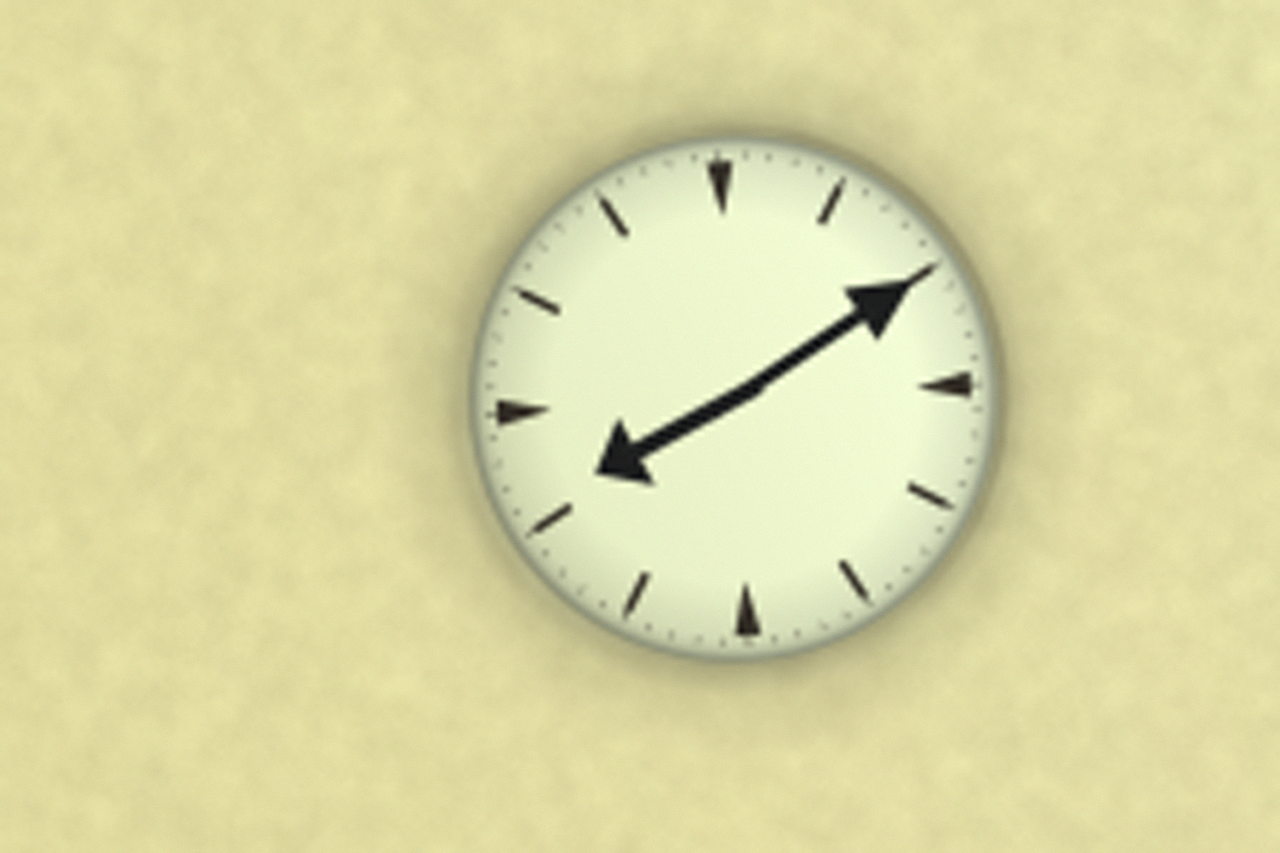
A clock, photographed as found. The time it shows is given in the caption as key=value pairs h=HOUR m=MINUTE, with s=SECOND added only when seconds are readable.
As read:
h=8 m=10
